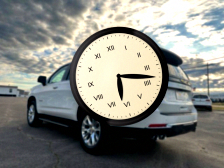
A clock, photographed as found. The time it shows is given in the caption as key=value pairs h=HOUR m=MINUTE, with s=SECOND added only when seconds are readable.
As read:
h=6 m=18
